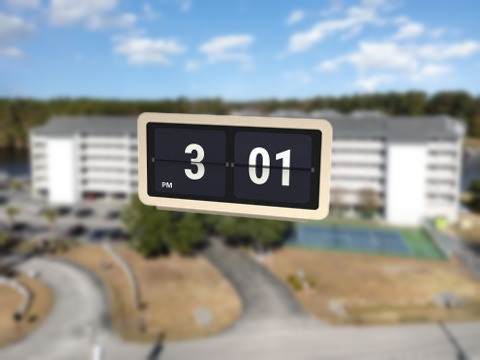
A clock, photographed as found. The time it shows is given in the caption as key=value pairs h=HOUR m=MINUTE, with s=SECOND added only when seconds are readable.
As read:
h=3 m=1
